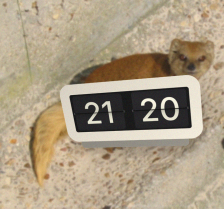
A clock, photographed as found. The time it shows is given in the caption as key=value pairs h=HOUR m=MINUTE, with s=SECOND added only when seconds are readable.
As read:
h=21 m=20
